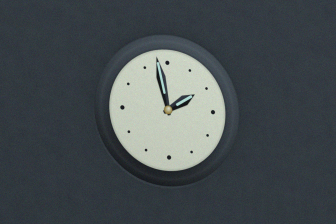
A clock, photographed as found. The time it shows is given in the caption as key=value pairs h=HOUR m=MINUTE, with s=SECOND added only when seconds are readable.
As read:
h=1 m=58
